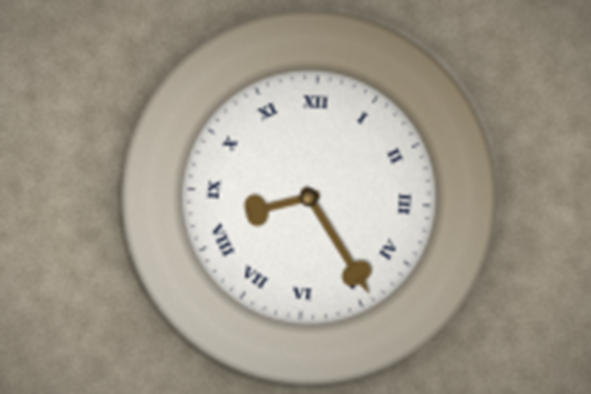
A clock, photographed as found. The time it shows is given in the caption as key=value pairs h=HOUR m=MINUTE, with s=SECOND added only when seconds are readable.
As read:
h=8 m=24
